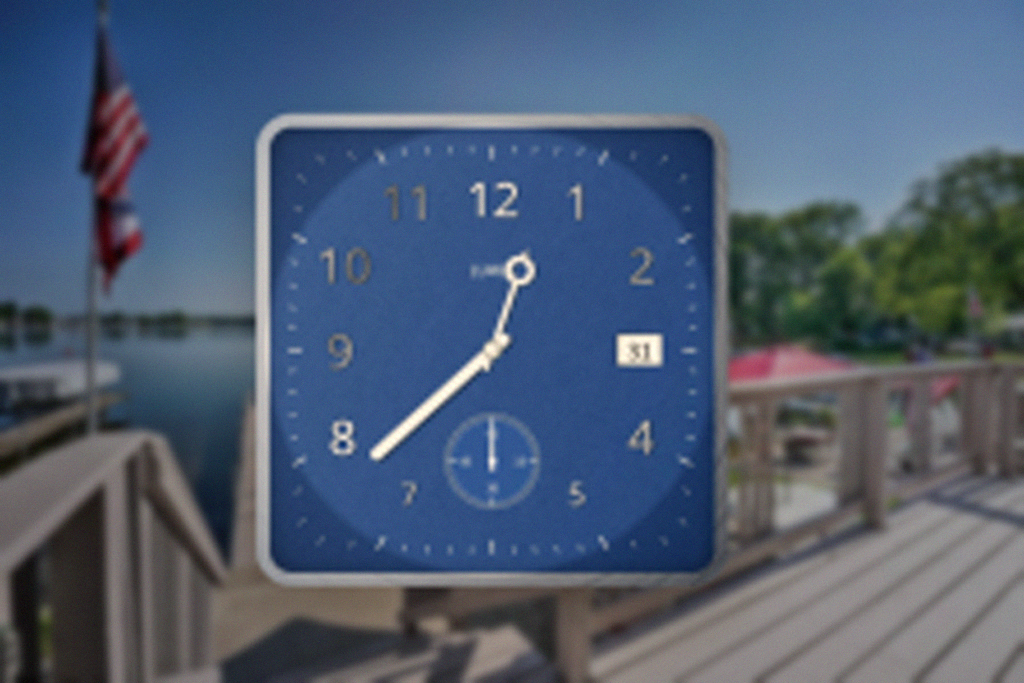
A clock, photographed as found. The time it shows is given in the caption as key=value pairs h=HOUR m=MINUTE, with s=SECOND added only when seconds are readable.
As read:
h=12 m=38
